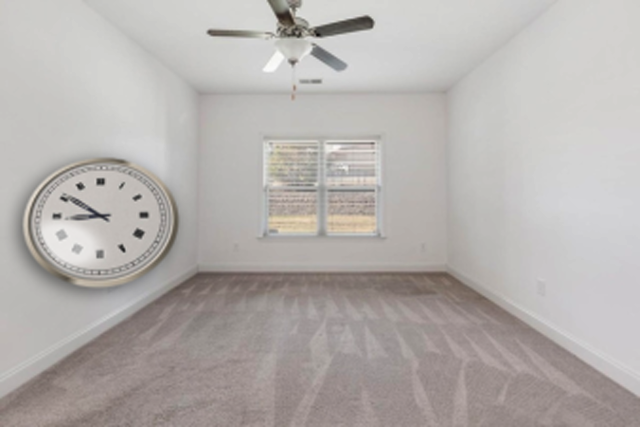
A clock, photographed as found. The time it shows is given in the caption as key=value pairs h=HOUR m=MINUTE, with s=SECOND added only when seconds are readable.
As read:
h=8 m=51
